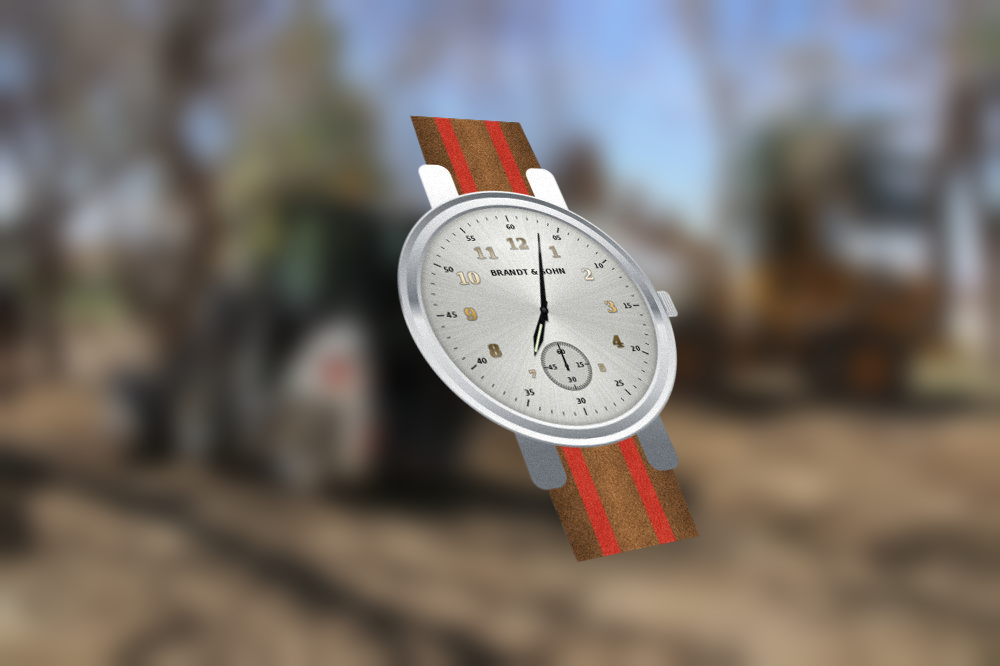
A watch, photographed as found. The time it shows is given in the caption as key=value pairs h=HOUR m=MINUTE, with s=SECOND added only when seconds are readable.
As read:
h=7 m=3
